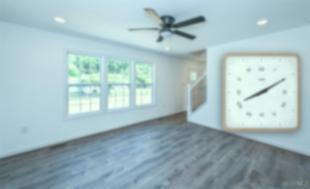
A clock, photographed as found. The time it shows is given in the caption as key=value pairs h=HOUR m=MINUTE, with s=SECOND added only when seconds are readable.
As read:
h=8 m=10
